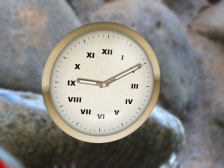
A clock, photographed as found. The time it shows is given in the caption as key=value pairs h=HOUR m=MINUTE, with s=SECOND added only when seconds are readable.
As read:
h=9 m=10
